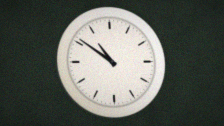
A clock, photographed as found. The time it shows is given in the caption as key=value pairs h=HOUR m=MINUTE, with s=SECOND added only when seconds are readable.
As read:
h=10 m=51
